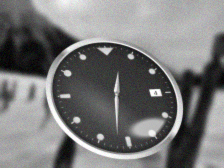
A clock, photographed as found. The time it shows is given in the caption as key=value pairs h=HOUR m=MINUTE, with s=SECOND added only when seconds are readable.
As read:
h=12 m=32
